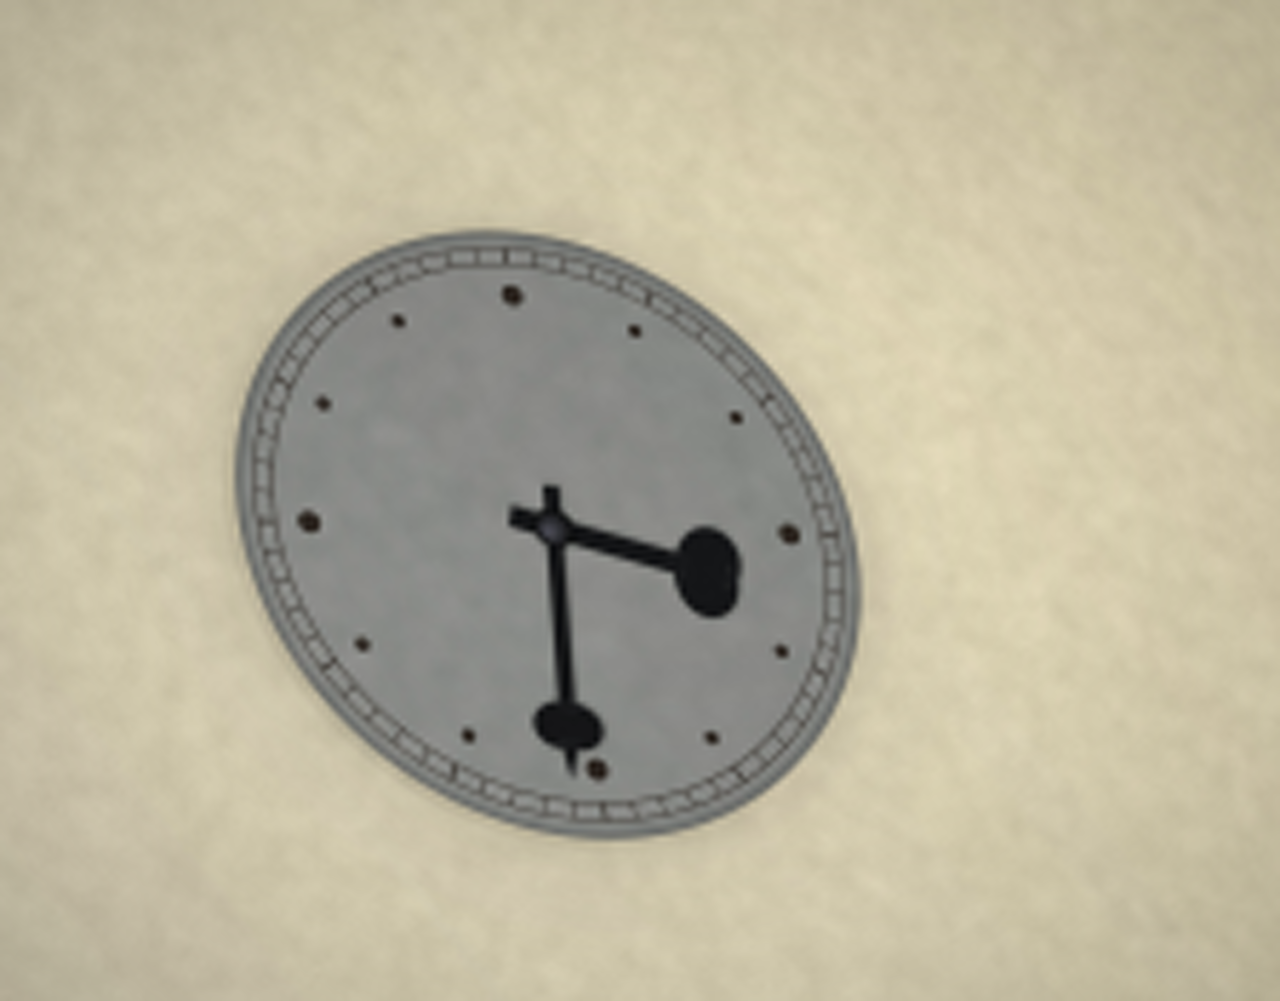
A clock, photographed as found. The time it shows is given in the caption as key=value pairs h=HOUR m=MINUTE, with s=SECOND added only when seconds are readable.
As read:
h=3 m=31
